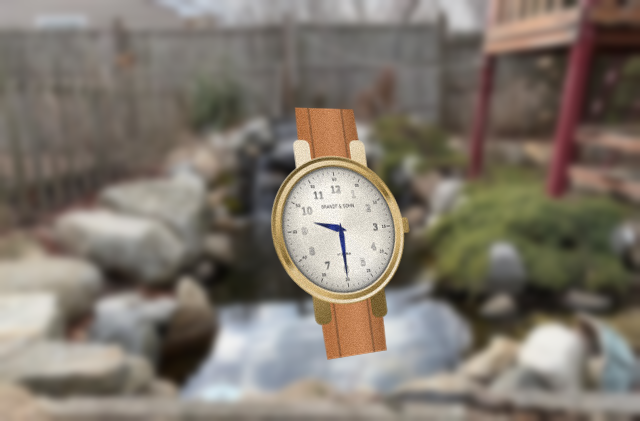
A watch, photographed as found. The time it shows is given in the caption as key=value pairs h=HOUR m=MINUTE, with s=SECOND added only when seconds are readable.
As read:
h=9 m=30
